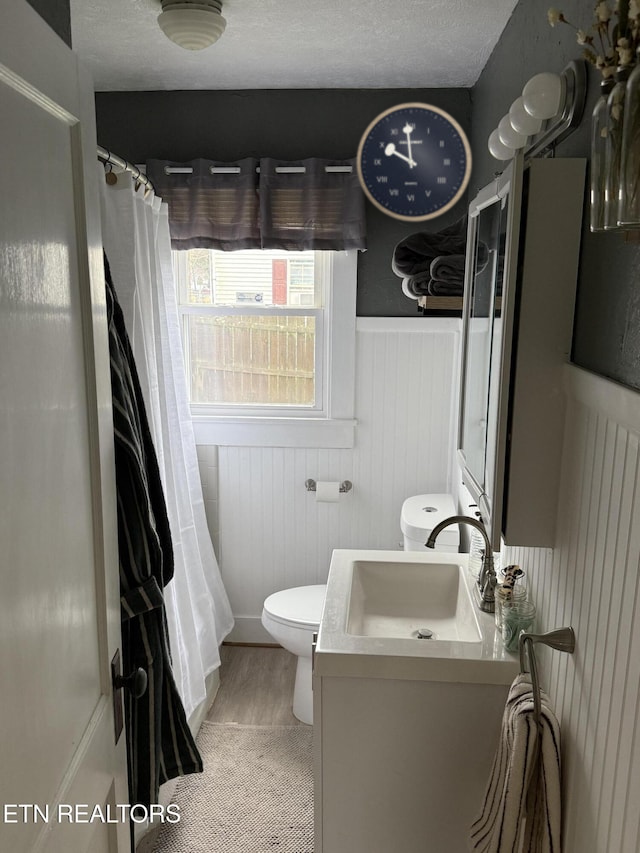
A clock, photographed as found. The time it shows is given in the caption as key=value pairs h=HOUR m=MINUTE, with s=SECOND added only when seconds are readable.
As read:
h=9 m=59
